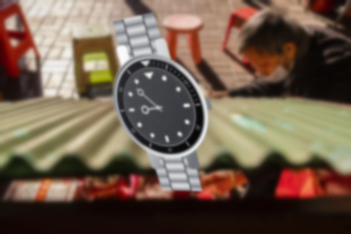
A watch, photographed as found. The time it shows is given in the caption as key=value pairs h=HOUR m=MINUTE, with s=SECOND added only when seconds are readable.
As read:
h=8 m=53
